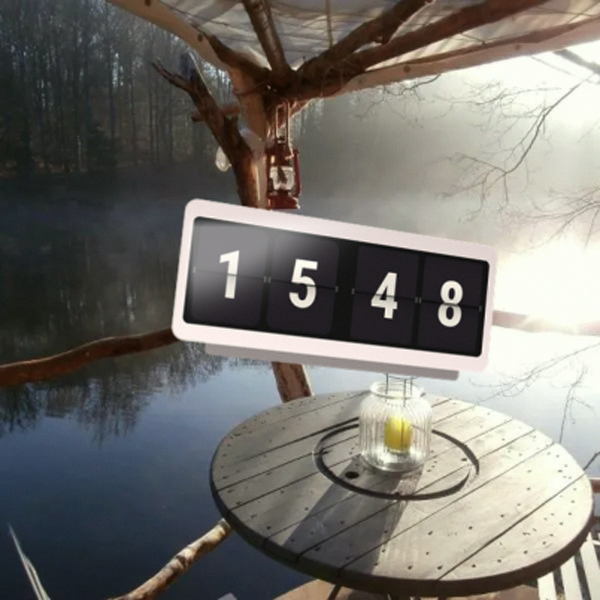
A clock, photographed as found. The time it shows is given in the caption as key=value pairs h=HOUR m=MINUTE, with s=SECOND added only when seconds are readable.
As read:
h=15 m=48
